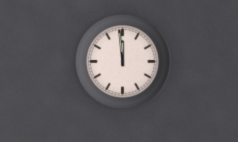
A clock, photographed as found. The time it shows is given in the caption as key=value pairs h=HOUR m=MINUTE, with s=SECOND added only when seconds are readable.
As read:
h=11 m=59
